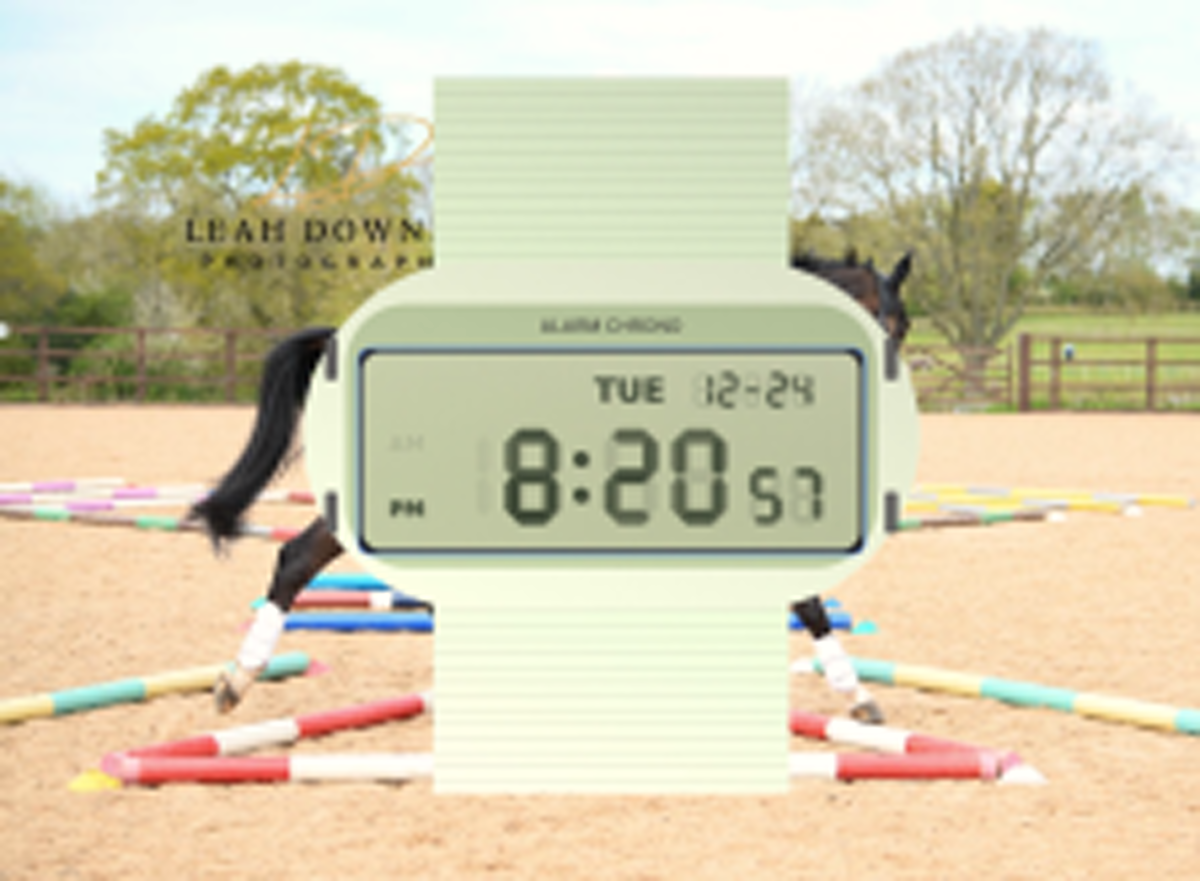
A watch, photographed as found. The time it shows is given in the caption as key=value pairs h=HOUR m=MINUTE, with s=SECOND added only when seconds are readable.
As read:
h=8 m=20 s=57
